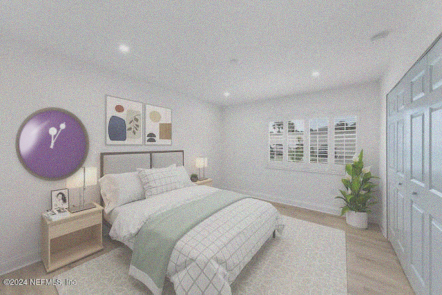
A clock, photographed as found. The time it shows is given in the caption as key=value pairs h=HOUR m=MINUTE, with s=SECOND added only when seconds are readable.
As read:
h=12 m=5
